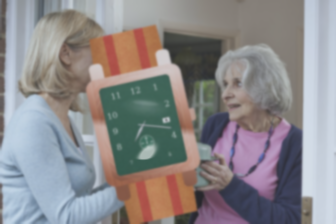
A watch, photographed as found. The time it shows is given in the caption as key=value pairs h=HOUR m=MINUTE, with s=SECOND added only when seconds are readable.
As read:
h=7 m=18
